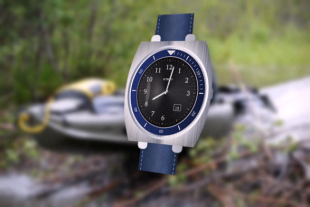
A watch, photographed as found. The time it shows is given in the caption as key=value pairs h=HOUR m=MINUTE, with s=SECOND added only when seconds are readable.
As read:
h=8 m=2
